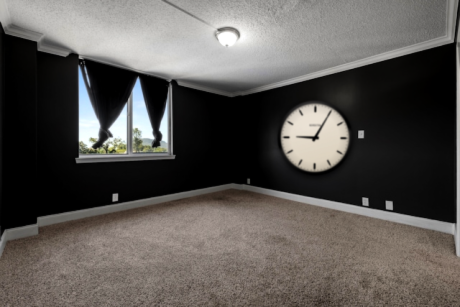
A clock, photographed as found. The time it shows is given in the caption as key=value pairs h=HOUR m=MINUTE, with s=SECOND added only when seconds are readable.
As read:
h=9 m=5
